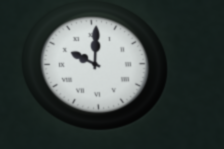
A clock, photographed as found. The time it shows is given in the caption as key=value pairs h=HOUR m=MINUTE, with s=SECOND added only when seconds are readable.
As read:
h=10 m=1
